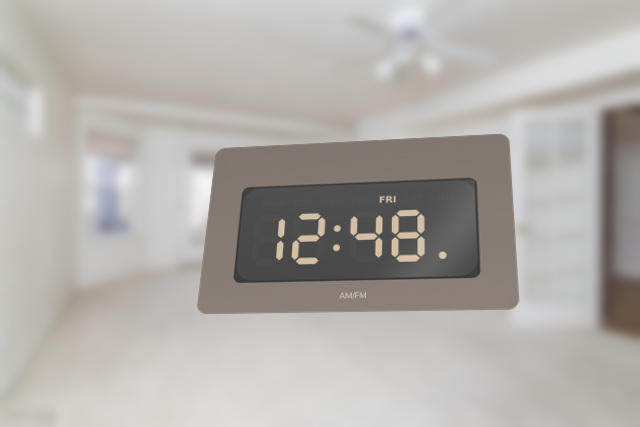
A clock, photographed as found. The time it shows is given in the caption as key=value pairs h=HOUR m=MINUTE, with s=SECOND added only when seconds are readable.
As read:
h=12 m=48
